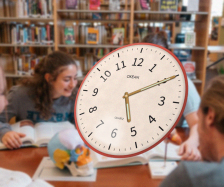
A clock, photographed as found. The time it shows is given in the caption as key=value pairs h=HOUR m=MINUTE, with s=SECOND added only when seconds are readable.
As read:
h=5 m=10
